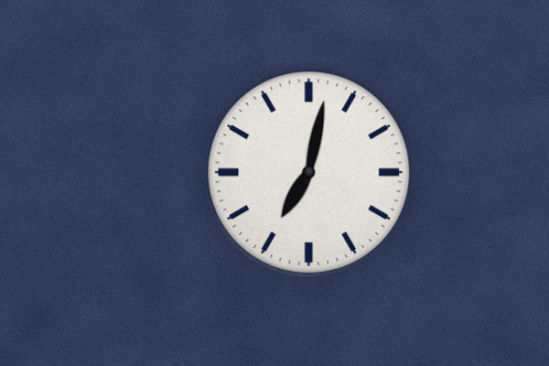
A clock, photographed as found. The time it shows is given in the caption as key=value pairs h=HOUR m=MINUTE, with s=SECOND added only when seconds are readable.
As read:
h=7 m=2
